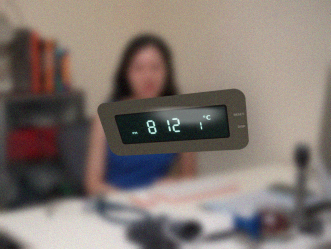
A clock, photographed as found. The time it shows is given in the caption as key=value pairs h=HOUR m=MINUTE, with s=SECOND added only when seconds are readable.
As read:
h=8 m=12
